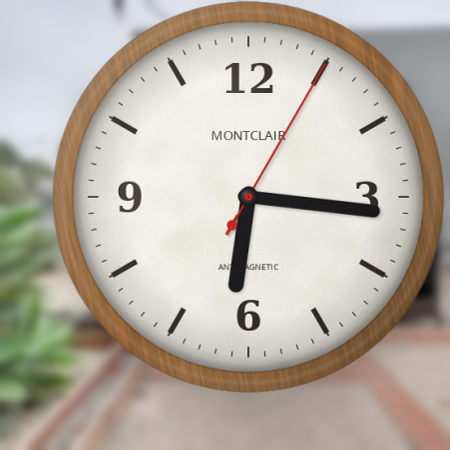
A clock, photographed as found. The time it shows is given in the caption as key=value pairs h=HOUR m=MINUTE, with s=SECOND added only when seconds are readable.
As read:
h=6 m=16 s=5
